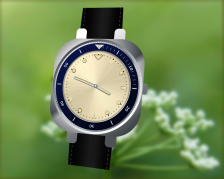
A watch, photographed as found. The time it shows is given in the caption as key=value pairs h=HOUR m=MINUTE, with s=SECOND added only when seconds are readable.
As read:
h=3 m=48
